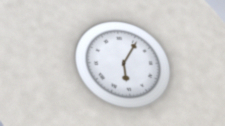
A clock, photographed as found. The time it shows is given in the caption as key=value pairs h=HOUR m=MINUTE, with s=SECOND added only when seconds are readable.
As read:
h=6 m=6
